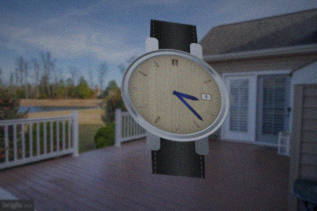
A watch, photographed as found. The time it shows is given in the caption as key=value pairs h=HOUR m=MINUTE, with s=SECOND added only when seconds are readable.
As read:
h=3 m=23
